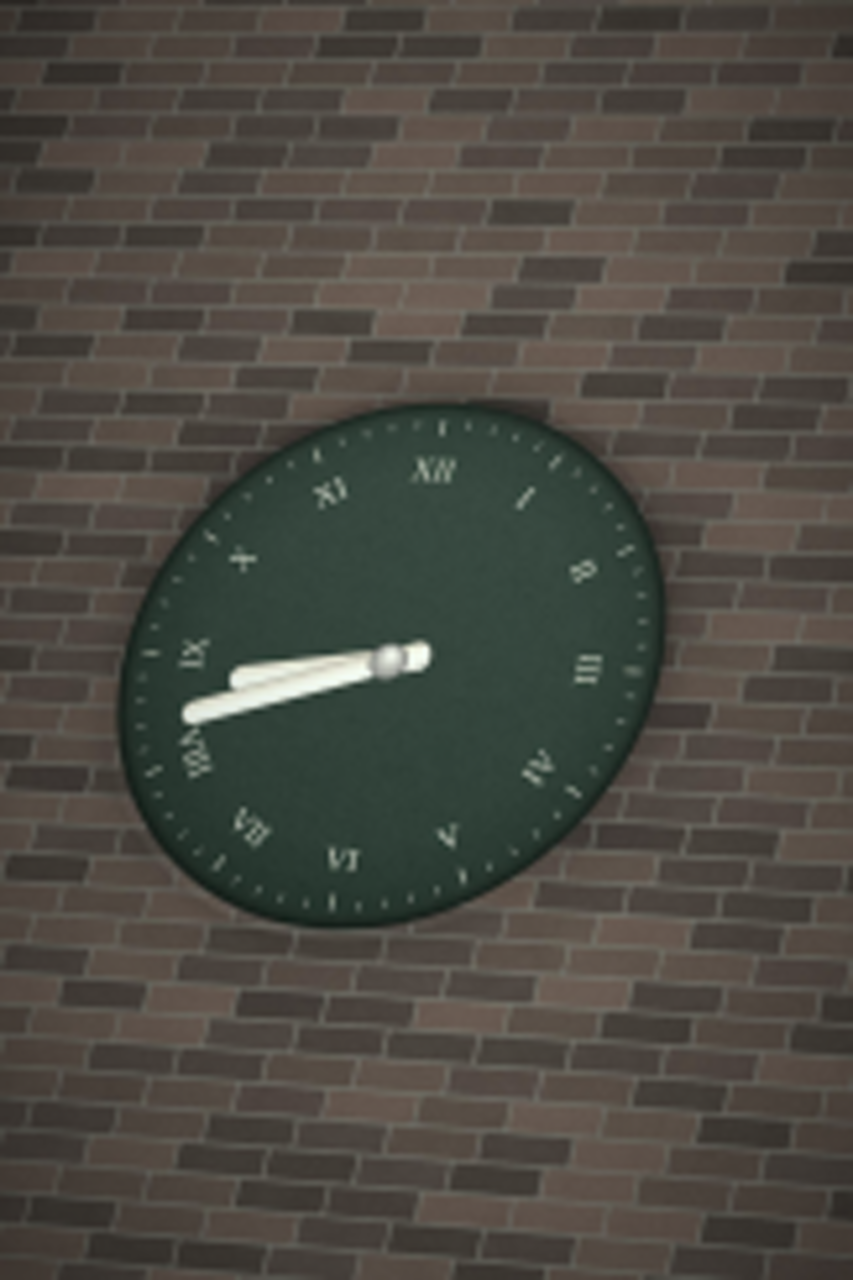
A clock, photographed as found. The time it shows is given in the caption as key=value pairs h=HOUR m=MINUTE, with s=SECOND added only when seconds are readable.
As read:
h=8 m=42
